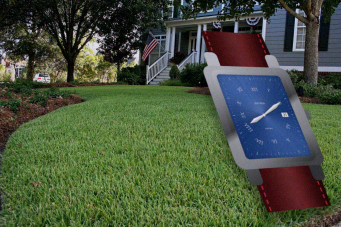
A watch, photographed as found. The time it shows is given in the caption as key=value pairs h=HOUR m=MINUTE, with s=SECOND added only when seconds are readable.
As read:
h=8 m=10
